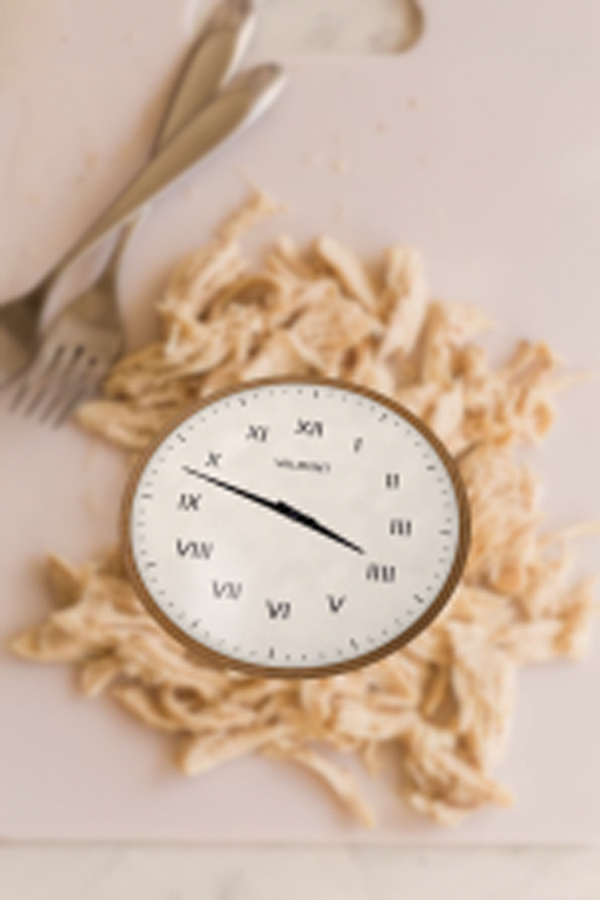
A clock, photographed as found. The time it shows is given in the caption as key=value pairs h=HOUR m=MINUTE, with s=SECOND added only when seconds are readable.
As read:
h=3 m=48
